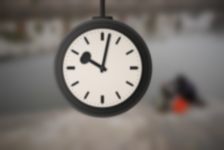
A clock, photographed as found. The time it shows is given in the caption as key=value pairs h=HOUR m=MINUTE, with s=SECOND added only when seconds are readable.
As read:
h=10 m=2
